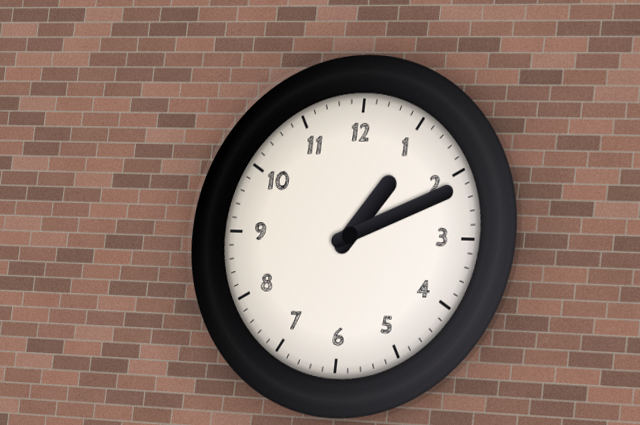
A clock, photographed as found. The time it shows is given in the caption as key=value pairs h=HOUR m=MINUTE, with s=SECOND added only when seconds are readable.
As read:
h=1 m=11
